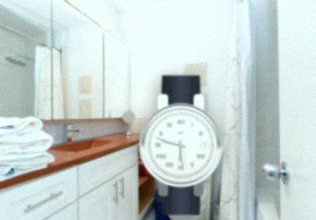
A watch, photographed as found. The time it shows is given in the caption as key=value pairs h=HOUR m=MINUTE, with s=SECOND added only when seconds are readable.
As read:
h=5 m=48
